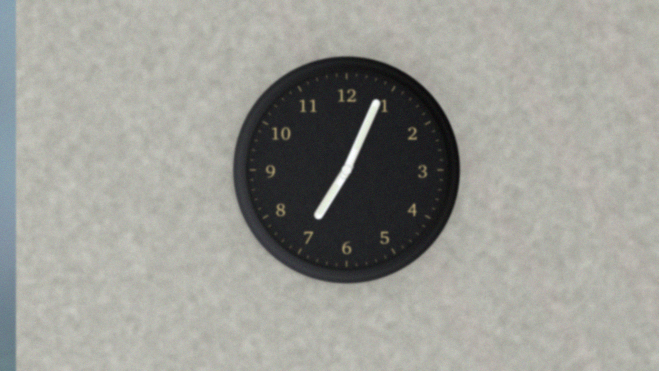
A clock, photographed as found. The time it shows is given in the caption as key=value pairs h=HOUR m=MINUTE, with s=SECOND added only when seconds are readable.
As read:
h=7 m=4
